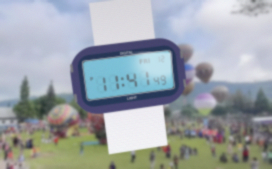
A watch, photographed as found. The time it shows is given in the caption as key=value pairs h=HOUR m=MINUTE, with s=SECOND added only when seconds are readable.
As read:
h=11 m=41
